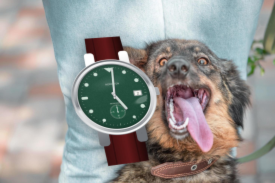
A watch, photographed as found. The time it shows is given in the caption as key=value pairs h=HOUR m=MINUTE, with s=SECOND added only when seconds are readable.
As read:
h=5 m=1
